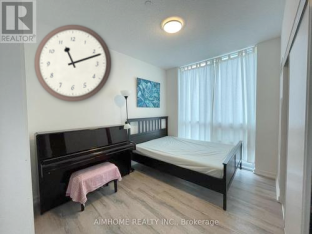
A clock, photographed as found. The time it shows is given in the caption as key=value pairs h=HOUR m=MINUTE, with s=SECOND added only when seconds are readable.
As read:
h=11 m=12
